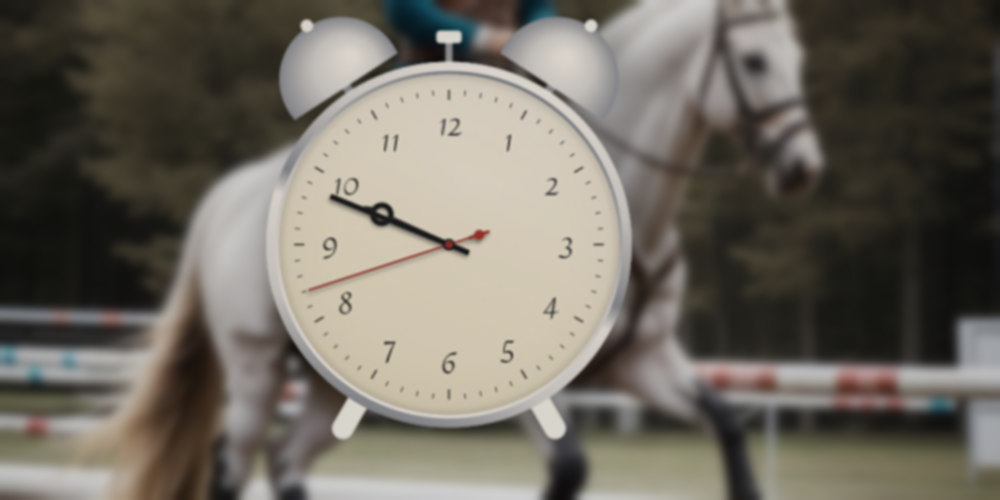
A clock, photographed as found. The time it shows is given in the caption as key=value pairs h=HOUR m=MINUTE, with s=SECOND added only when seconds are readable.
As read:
h=9 m=48 s=42
